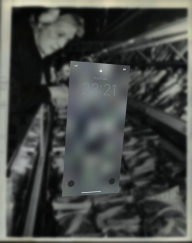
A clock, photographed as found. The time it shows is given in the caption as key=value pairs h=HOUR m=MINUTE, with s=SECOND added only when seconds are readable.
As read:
h=23 m=21
